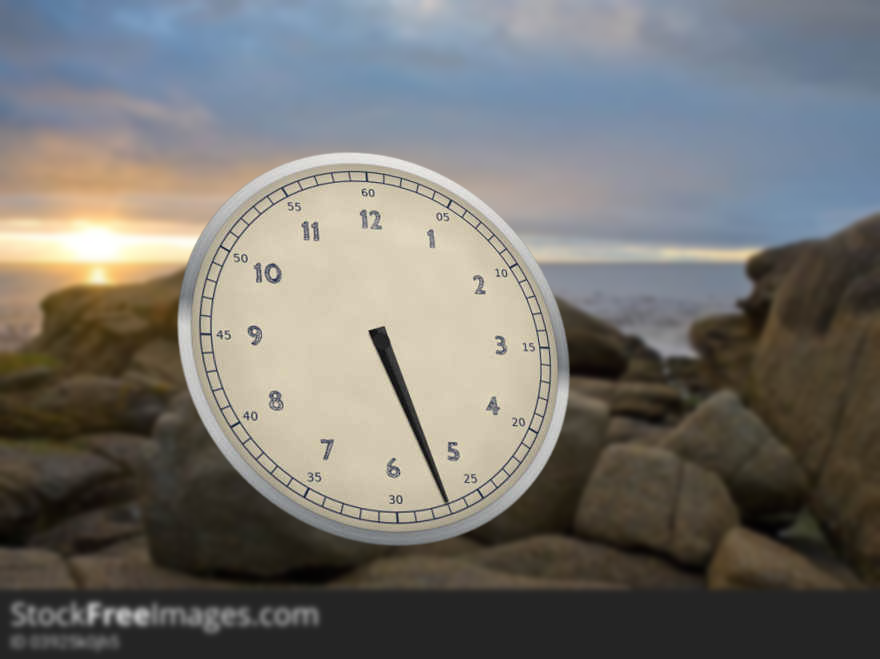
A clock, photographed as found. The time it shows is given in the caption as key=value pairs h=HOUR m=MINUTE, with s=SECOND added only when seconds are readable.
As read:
h=5 m=27
